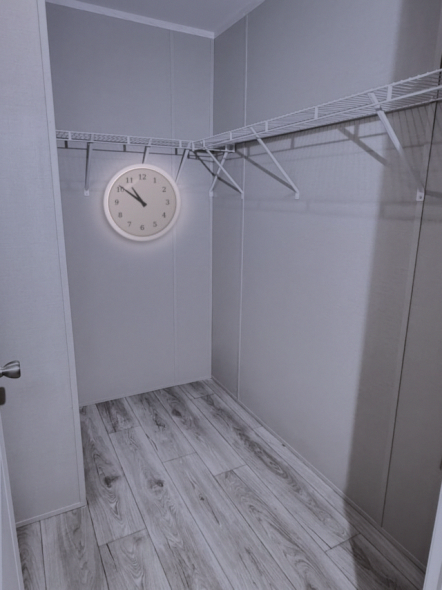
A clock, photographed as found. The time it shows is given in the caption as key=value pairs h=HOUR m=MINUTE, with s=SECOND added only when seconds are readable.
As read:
h=10 m=51
